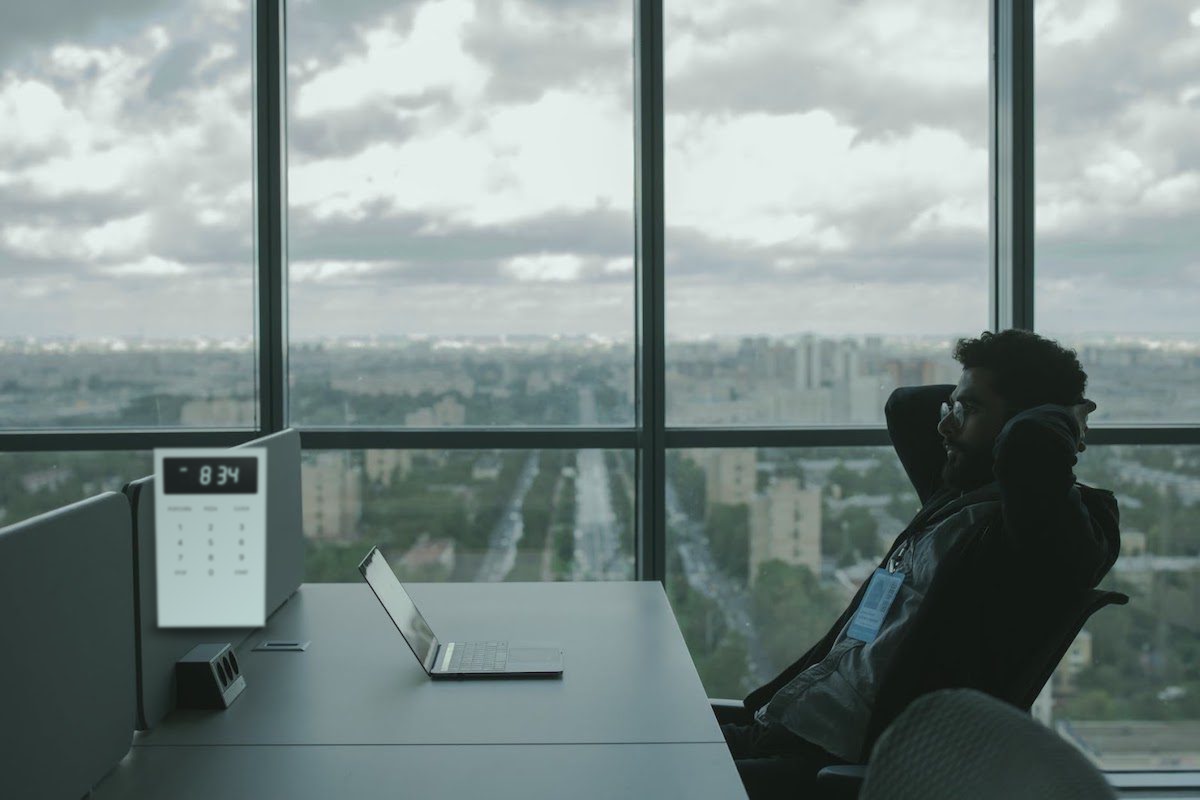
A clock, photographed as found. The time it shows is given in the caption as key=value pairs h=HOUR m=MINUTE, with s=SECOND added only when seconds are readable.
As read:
h=8 m=34
